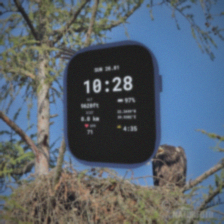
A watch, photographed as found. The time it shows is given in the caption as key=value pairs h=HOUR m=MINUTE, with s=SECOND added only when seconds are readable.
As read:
h=10 m=28
